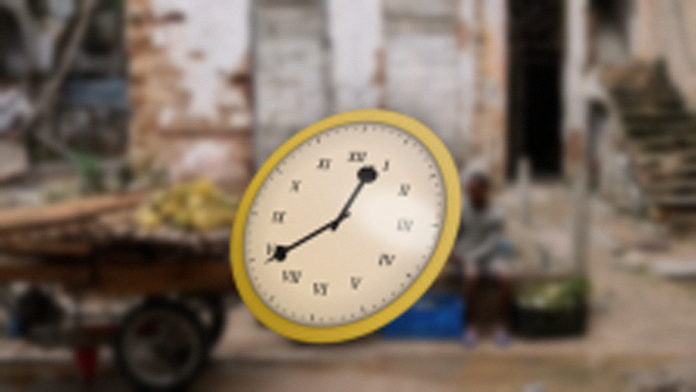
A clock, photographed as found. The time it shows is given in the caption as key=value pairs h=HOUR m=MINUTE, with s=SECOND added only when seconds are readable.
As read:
h=12 m=39
